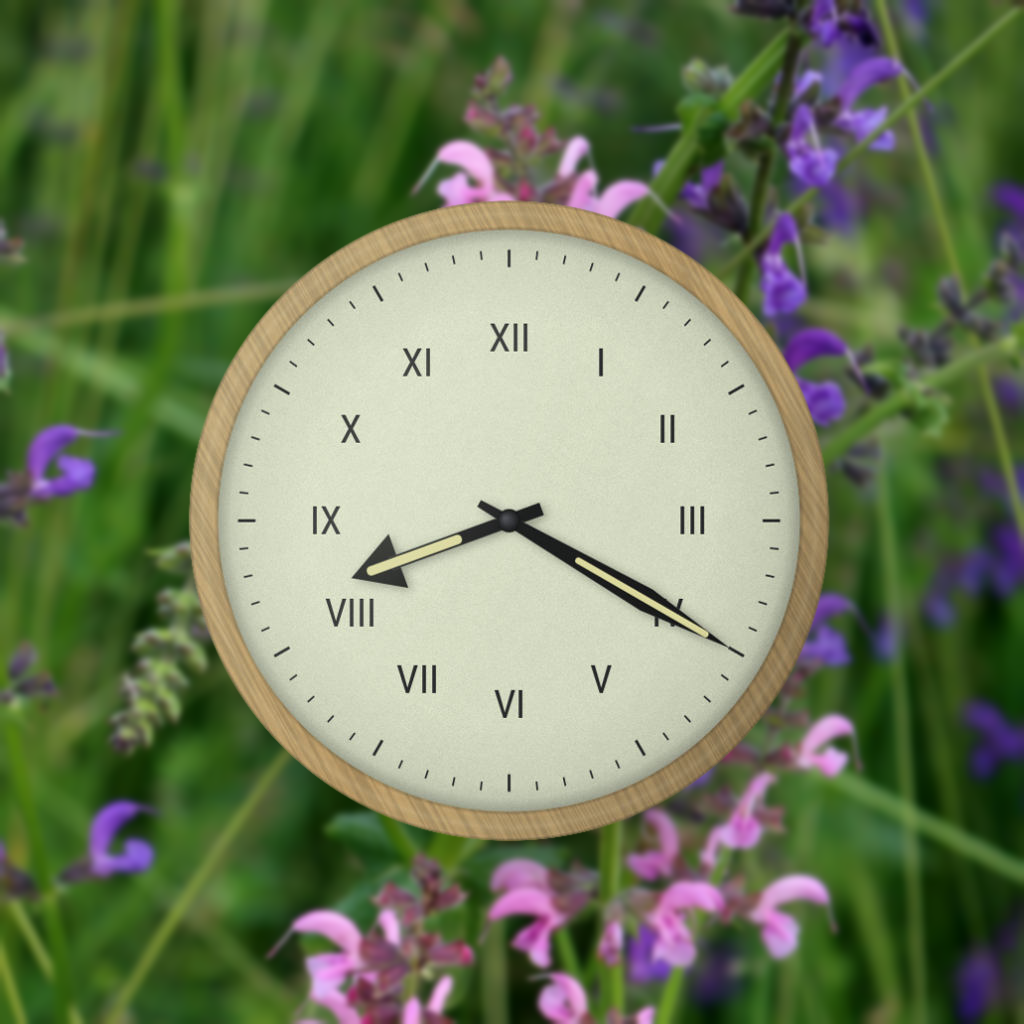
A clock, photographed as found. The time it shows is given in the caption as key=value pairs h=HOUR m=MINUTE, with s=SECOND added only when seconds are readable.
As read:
h=8 m=20
